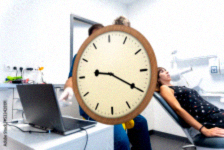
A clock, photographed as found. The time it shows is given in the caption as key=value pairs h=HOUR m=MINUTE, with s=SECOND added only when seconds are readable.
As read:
h=9 m=20
